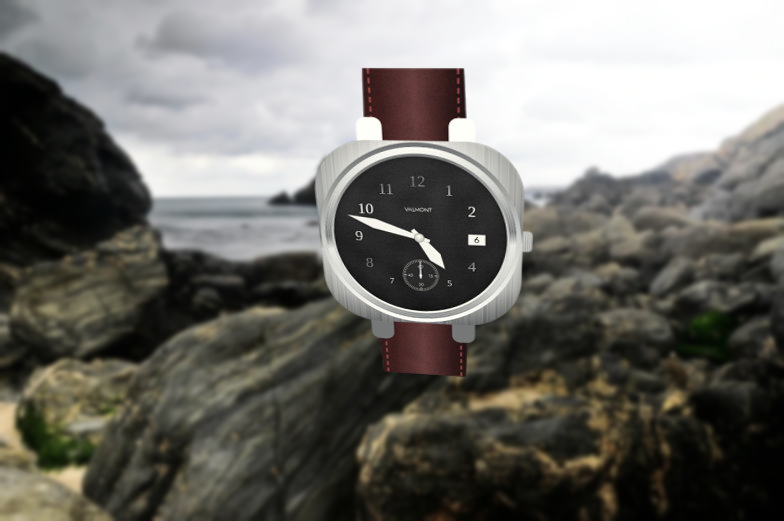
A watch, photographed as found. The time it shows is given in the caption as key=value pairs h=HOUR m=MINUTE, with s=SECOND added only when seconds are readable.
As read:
h=4 m=48
